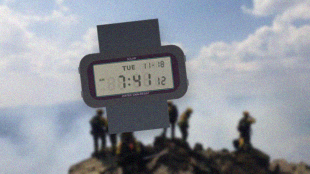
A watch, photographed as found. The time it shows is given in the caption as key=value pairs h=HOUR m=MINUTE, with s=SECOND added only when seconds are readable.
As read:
h=7 m=41 s=12
